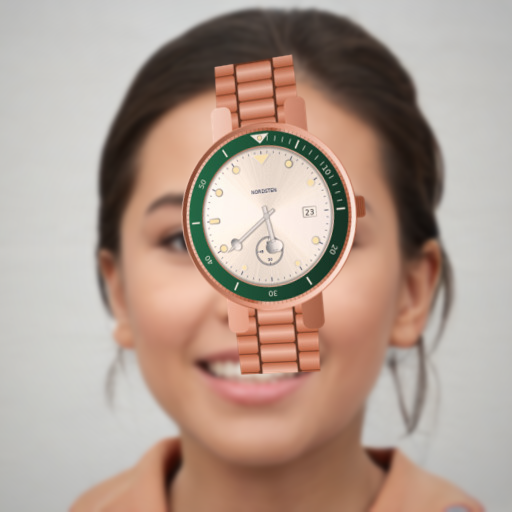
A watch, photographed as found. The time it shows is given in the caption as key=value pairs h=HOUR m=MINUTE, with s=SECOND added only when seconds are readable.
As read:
h=5 m=39
